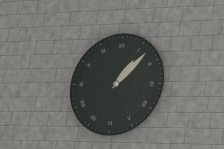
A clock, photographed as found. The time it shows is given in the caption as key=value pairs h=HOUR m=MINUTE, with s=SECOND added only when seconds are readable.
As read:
h=1 m=7
